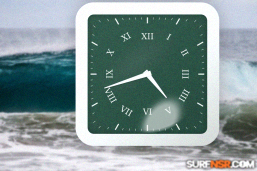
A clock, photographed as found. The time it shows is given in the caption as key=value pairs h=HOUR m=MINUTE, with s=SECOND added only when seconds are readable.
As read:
h=4 m=42
